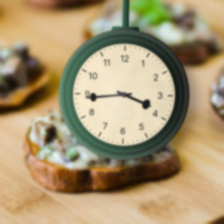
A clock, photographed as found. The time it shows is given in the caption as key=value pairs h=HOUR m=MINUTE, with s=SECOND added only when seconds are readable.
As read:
h=3 m=44
